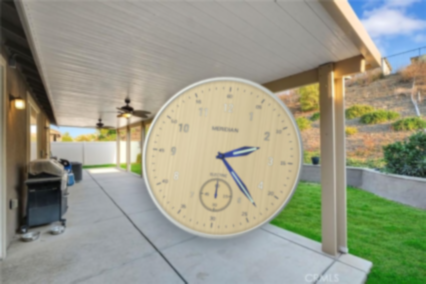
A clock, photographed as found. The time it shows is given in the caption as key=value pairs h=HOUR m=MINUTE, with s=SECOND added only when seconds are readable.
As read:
h=2 m=23
